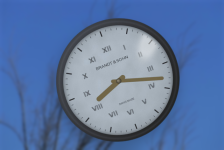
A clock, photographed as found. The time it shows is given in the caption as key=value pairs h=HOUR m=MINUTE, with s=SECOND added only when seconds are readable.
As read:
h=8 m=18
